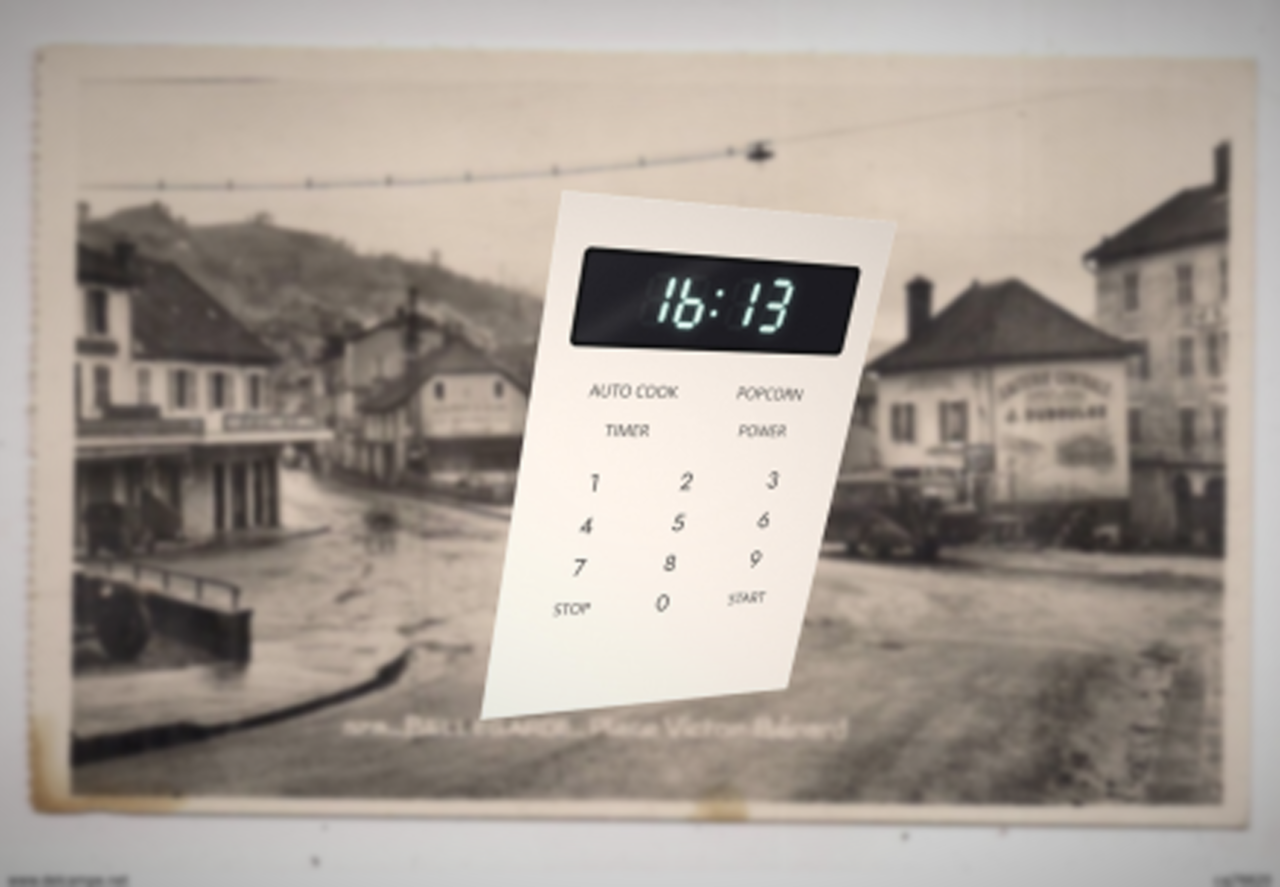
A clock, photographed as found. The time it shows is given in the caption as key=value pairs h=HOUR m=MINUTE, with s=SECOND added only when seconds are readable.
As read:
h=16 m=13
